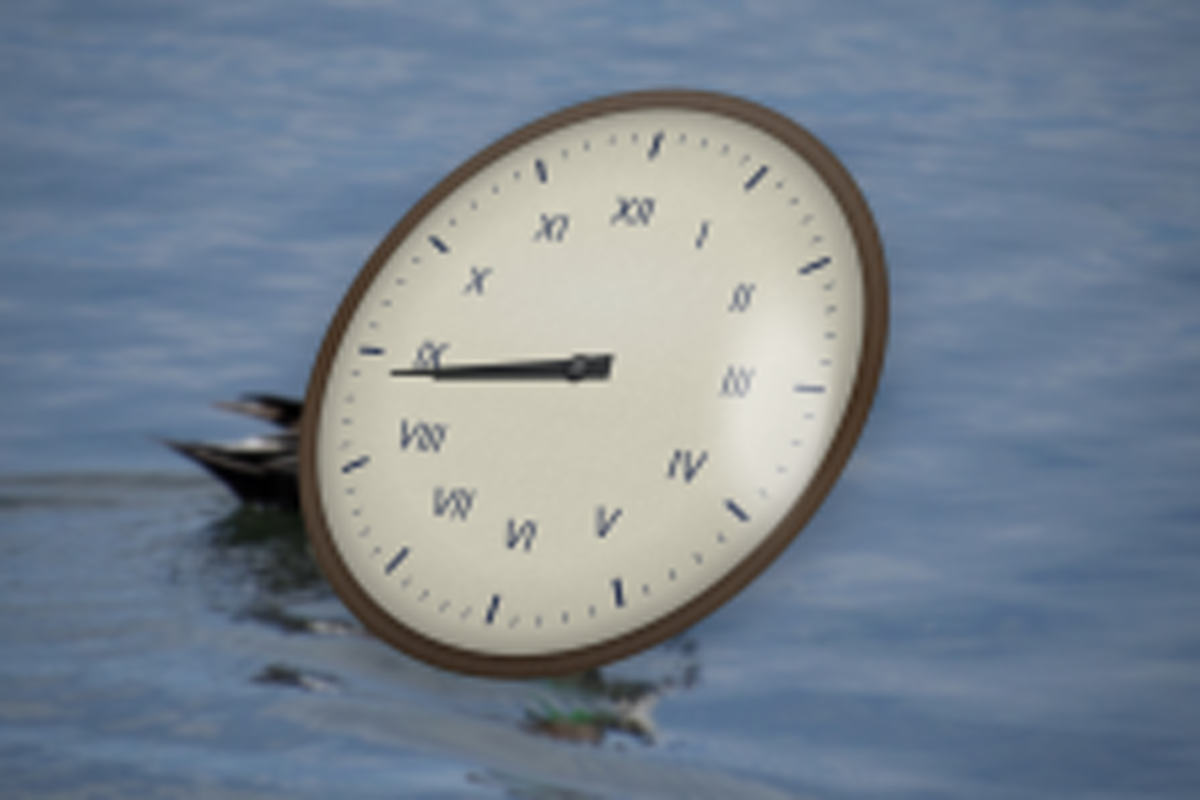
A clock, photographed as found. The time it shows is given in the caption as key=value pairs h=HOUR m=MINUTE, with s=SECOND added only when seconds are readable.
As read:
h=8 m=44
